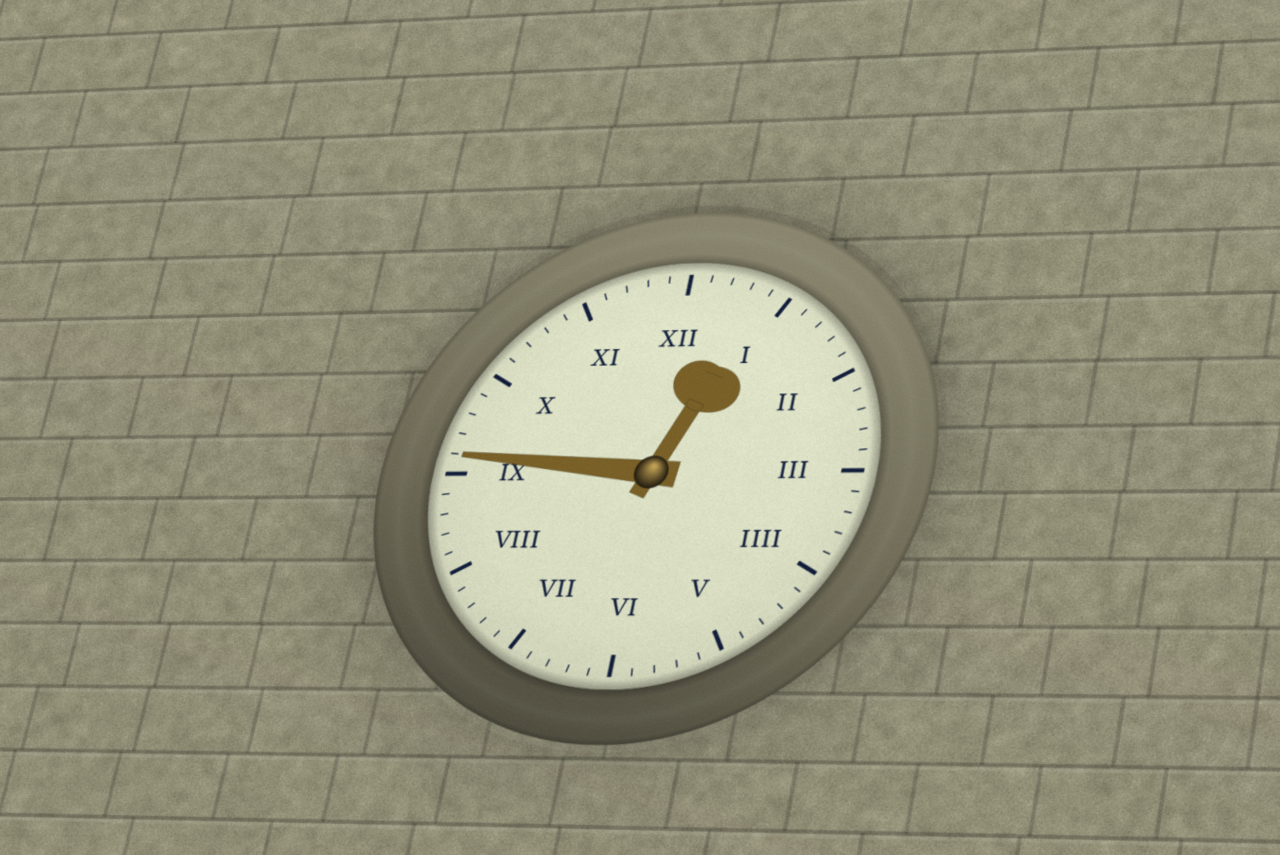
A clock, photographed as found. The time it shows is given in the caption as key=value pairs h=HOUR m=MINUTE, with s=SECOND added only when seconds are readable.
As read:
h=12 m=46
